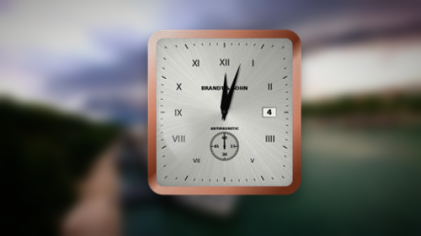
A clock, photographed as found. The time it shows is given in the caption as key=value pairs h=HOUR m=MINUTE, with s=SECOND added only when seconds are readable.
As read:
h=12 m=3
